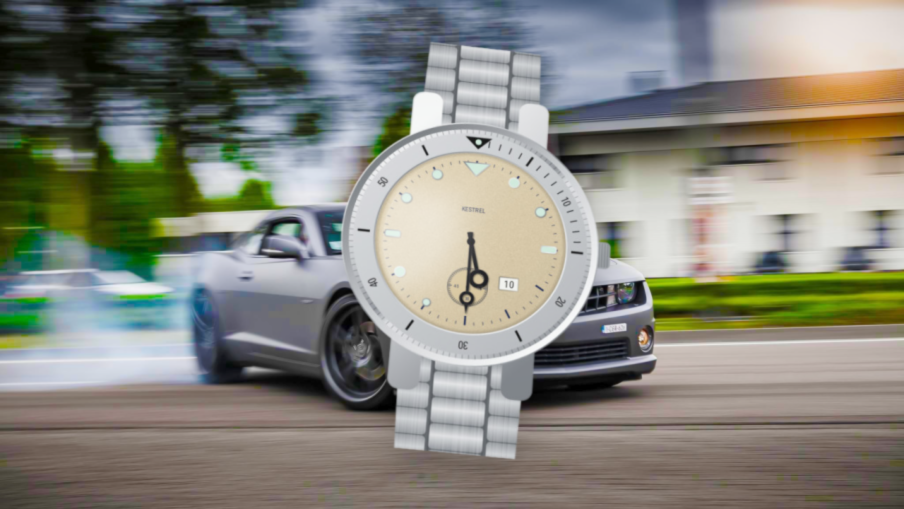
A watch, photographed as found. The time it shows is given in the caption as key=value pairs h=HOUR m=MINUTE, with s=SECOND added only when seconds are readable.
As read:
h=5 m=30
